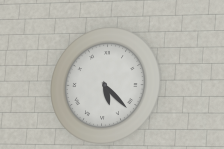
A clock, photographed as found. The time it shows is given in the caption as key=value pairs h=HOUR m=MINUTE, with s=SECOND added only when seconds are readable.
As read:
h=5 m=22
